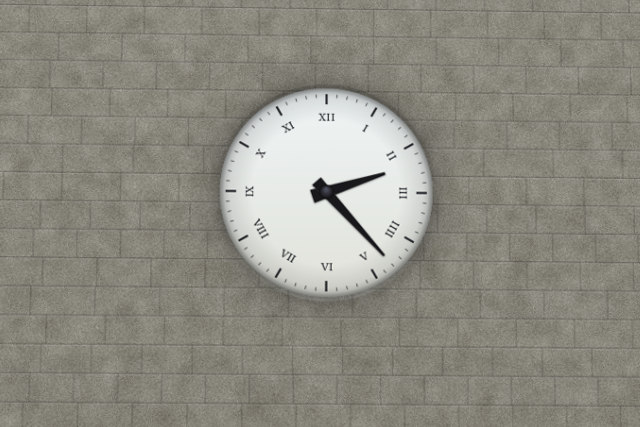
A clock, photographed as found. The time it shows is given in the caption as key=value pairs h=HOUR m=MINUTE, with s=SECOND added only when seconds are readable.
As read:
h=2 m=23
